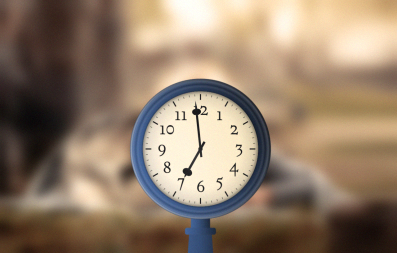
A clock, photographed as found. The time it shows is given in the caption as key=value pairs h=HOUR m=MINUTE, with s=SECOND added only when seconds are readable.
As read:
h=6 m=59
